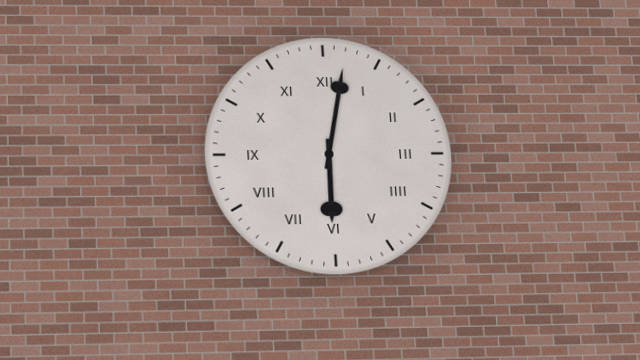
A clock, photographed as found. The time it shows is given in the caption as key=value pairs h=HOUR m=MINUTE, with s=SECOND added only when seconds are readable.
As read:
h=6 m=2
